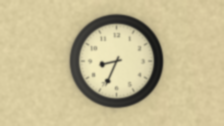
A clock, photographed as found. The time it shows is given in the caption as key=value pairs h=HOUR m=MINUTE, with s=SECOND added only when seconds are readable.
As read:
h=8 m=34
